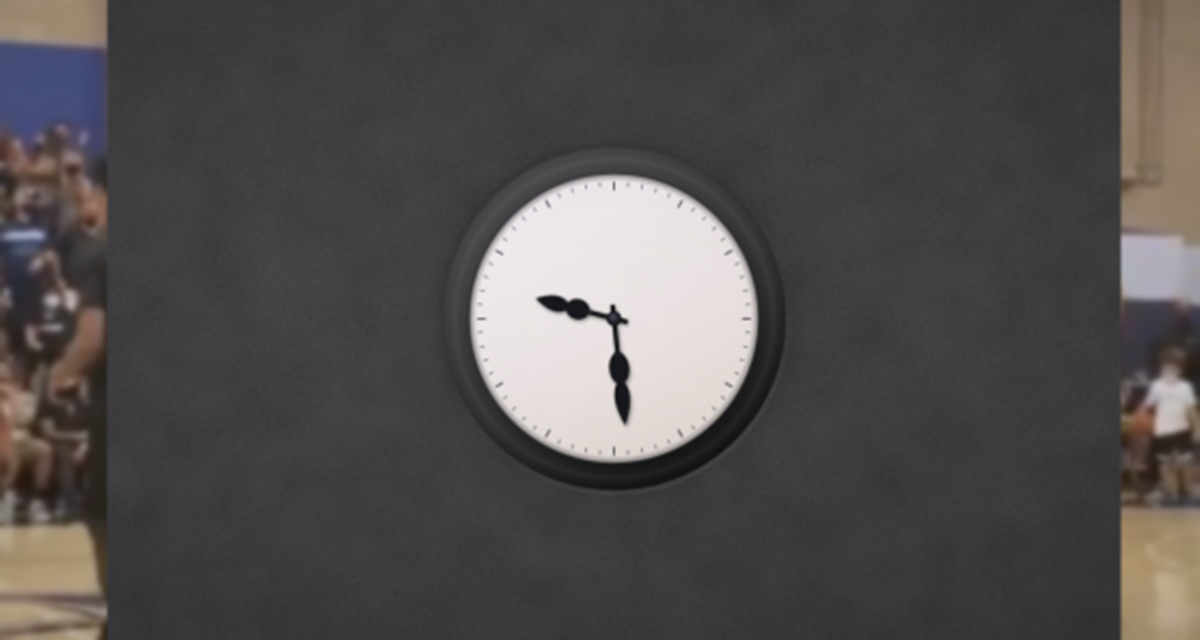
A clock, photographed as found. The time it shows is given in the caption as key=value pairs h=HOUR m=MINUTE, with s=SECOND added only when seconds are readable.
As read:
h=9 m=29
